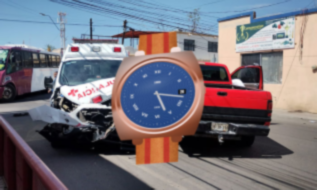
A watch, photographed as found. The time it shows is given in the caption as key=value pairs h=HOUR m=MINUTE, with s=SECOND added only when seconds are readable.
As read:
h=5 m=17
